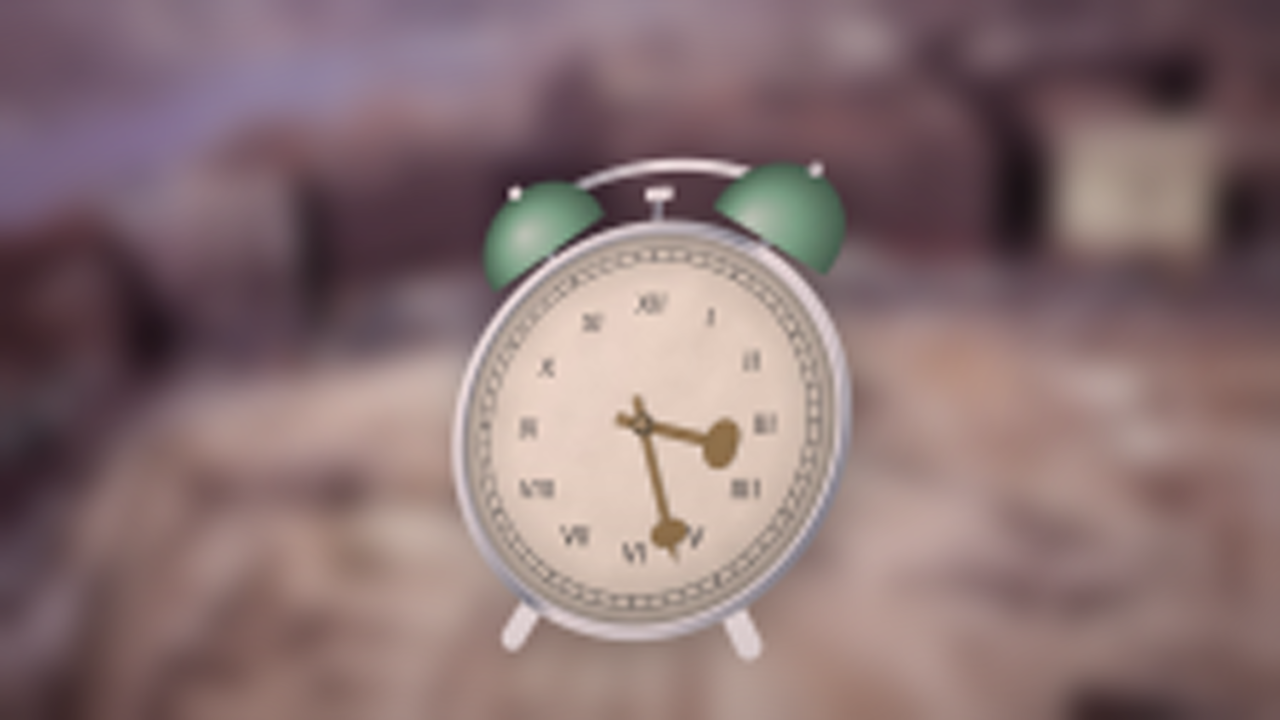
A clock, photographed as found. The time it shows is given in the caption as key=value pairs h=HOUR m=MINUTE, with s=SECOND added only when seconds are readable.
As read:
h=3 m=27
